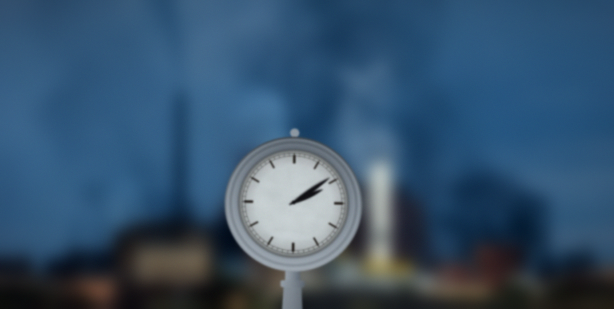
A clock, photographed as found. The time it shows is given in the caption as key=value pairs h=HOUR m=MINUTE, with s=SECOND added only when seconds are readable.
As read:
h=2 m=9
